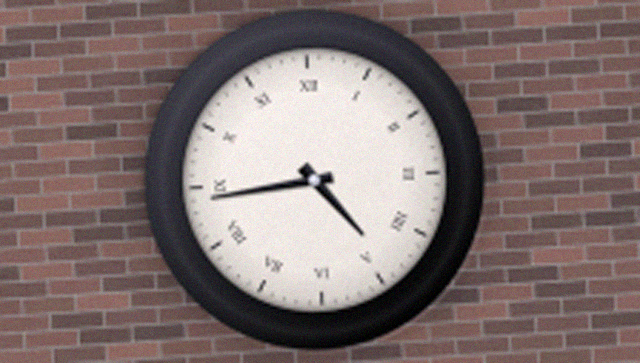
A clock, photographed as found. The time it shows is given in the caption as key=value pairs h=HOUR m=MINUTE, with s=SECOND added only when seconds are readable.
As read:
h=4 m=44
